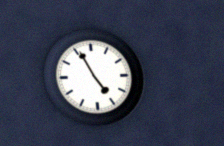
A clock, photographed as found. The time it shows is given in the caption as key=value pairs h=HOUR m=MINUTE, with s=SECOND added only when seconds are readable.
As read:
h=4 m=56
